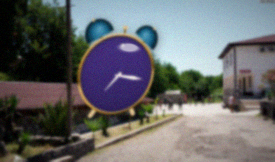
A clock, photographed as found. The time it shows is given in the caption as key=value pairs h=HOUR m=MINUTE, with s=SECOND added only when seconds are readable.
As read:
h=7 m=16
